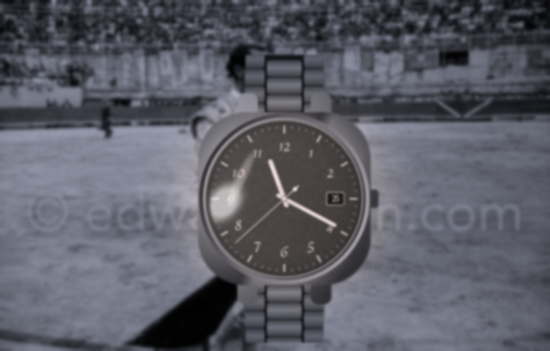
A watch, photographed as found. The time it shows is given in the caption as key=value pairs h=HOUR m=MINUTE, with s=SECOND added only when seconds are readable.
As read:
h=11 m=19 s=38
